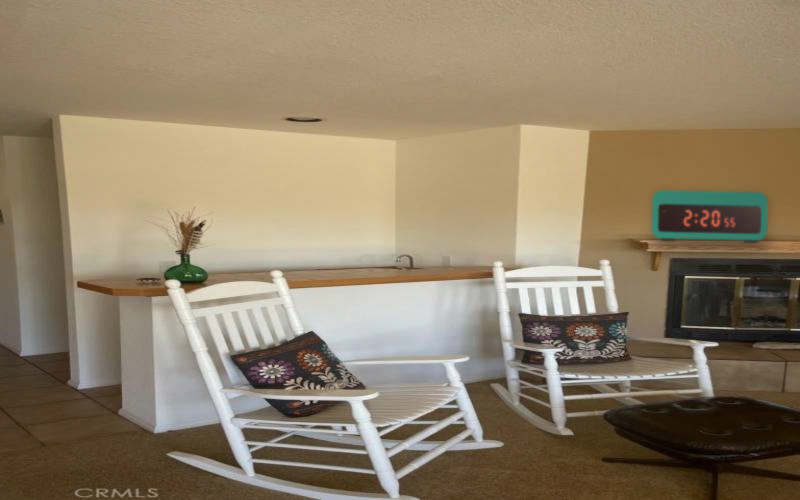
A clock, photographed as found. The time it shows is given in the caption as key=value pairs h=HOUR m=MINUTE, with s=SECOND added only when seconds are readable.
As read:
h=2 m=20
